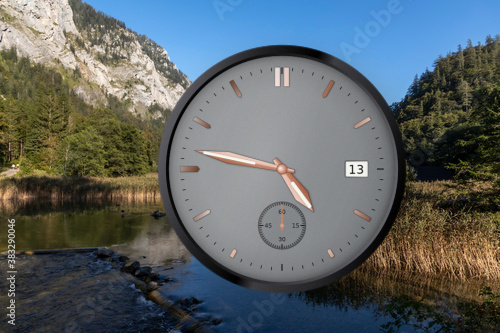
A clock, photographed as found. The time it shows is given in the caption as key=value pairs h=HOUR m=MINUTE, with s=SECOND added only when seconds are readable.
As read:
h=4 m=47
